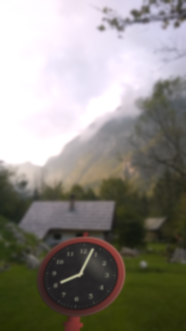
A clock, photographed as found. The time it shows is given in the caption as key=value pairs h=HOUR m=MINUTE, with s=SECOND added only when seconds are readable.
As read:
h=8 m=3
